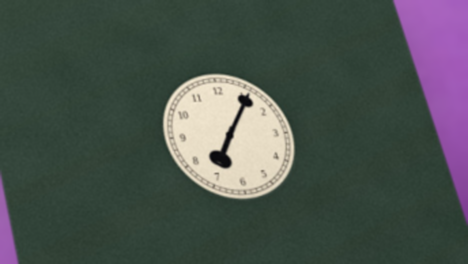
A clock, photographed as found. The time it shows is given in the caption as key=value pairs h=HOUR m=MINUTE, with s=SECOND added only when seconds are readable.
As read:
h=7 m=6
